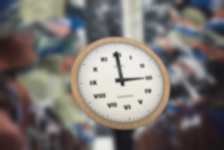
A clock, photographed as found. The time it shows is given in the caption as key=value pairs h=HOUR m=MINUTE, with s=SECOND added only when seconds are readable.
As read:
h=3 m=0
